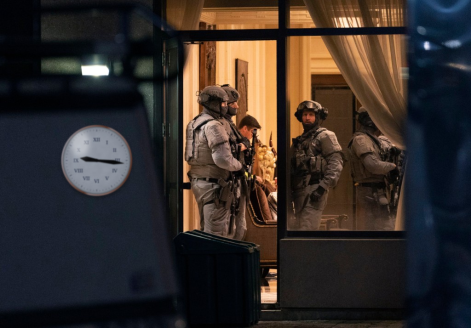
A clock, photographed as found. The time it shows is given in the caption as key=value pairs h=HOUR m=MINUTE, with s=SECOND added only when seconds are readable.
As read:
h=9 m=16
